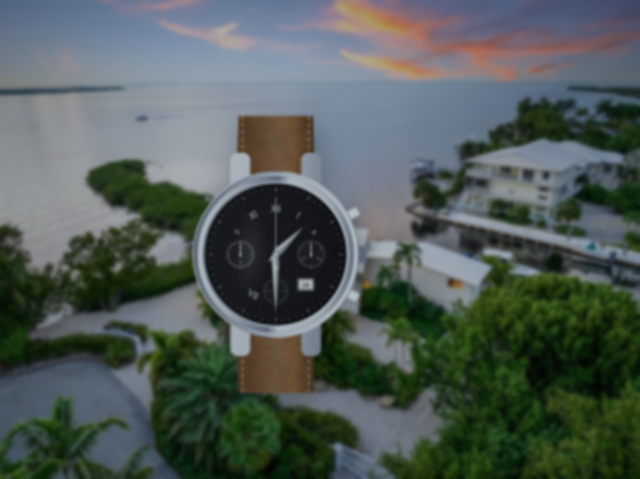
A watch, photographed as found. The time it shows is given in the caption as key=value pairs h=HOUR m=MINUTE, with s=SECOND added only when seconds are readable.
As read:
h=1 m=30
